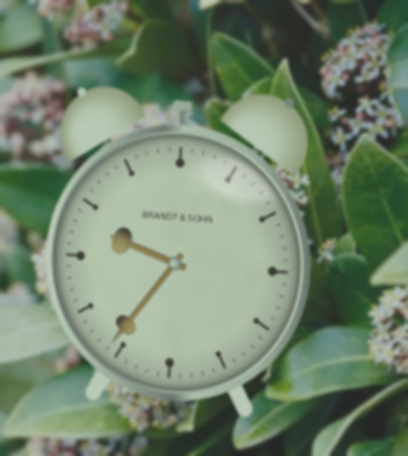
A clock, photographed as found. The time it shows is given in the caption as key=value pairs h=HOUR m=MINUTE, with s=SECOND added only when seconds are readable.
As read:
h=9 m=36
